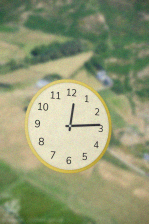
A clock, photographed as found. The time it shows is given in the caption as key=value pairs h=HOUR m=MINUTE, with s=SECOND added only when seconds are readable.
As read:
h=12 m=14
